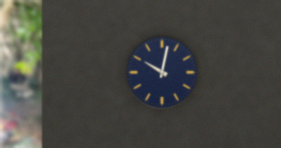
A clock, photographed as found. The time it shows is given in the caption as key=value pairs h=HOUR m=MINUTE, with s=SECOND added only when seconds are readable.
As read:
h=10 m=2
